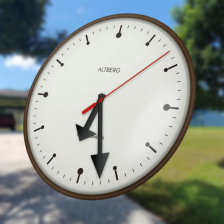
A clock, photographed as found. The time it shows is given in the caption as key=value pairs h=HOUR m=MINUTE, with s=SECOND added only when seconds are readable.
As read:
h=6 m=27 s=8
